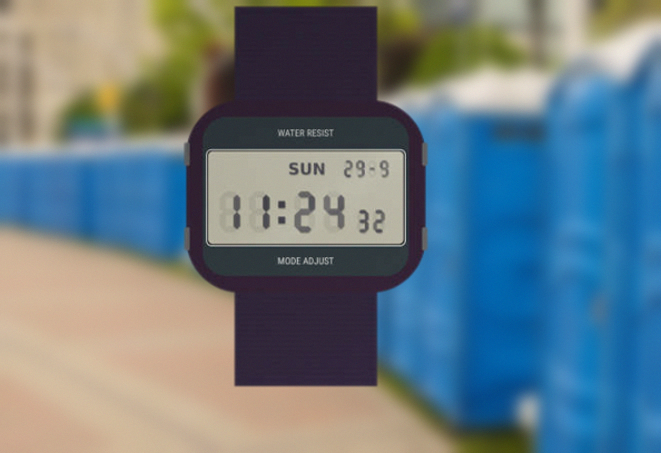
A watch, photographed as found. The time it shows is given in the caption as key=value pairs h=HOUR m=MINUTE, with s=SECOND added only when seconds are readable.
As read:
h=11 m=24 s=32
